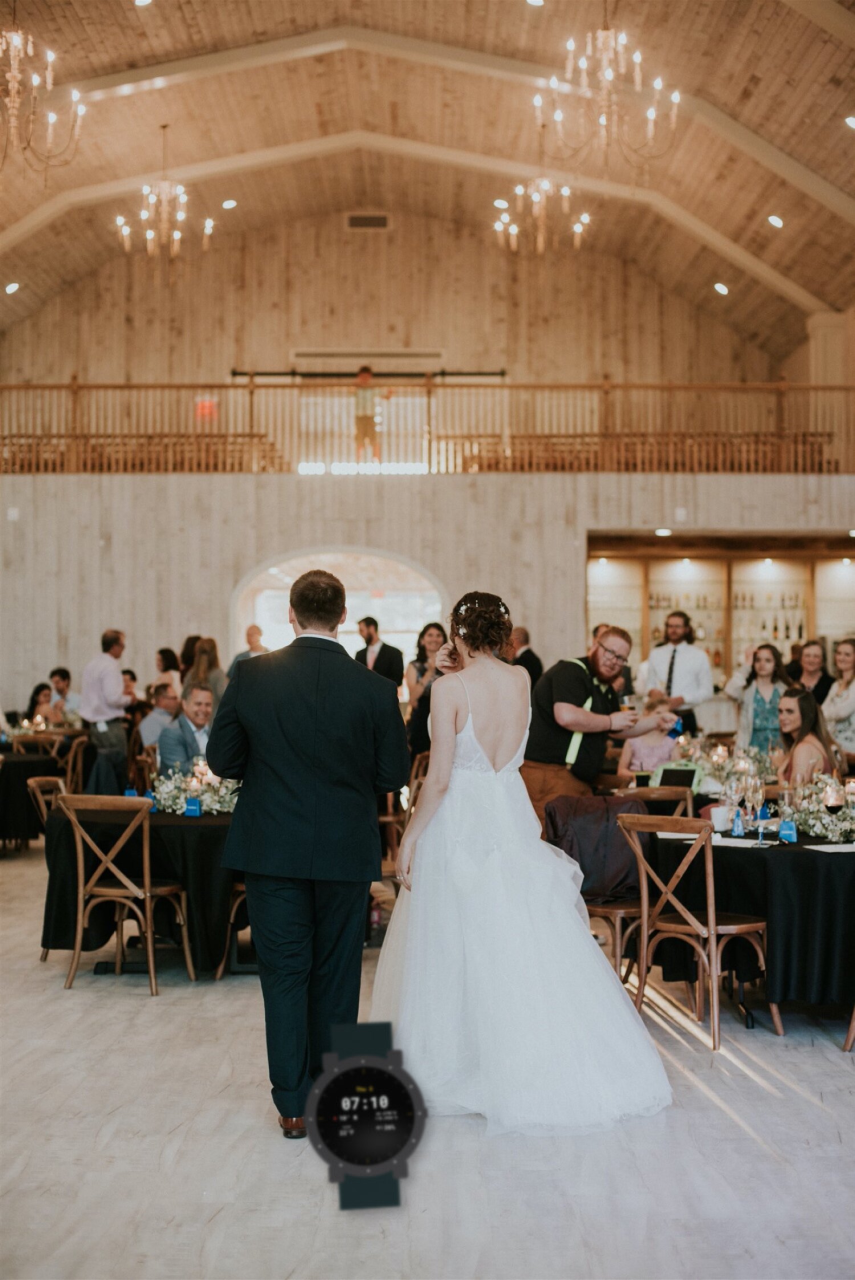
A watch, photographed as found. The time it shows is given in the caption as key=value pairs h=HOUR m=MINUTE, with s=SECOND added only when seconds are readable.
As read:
h=7 m=10
